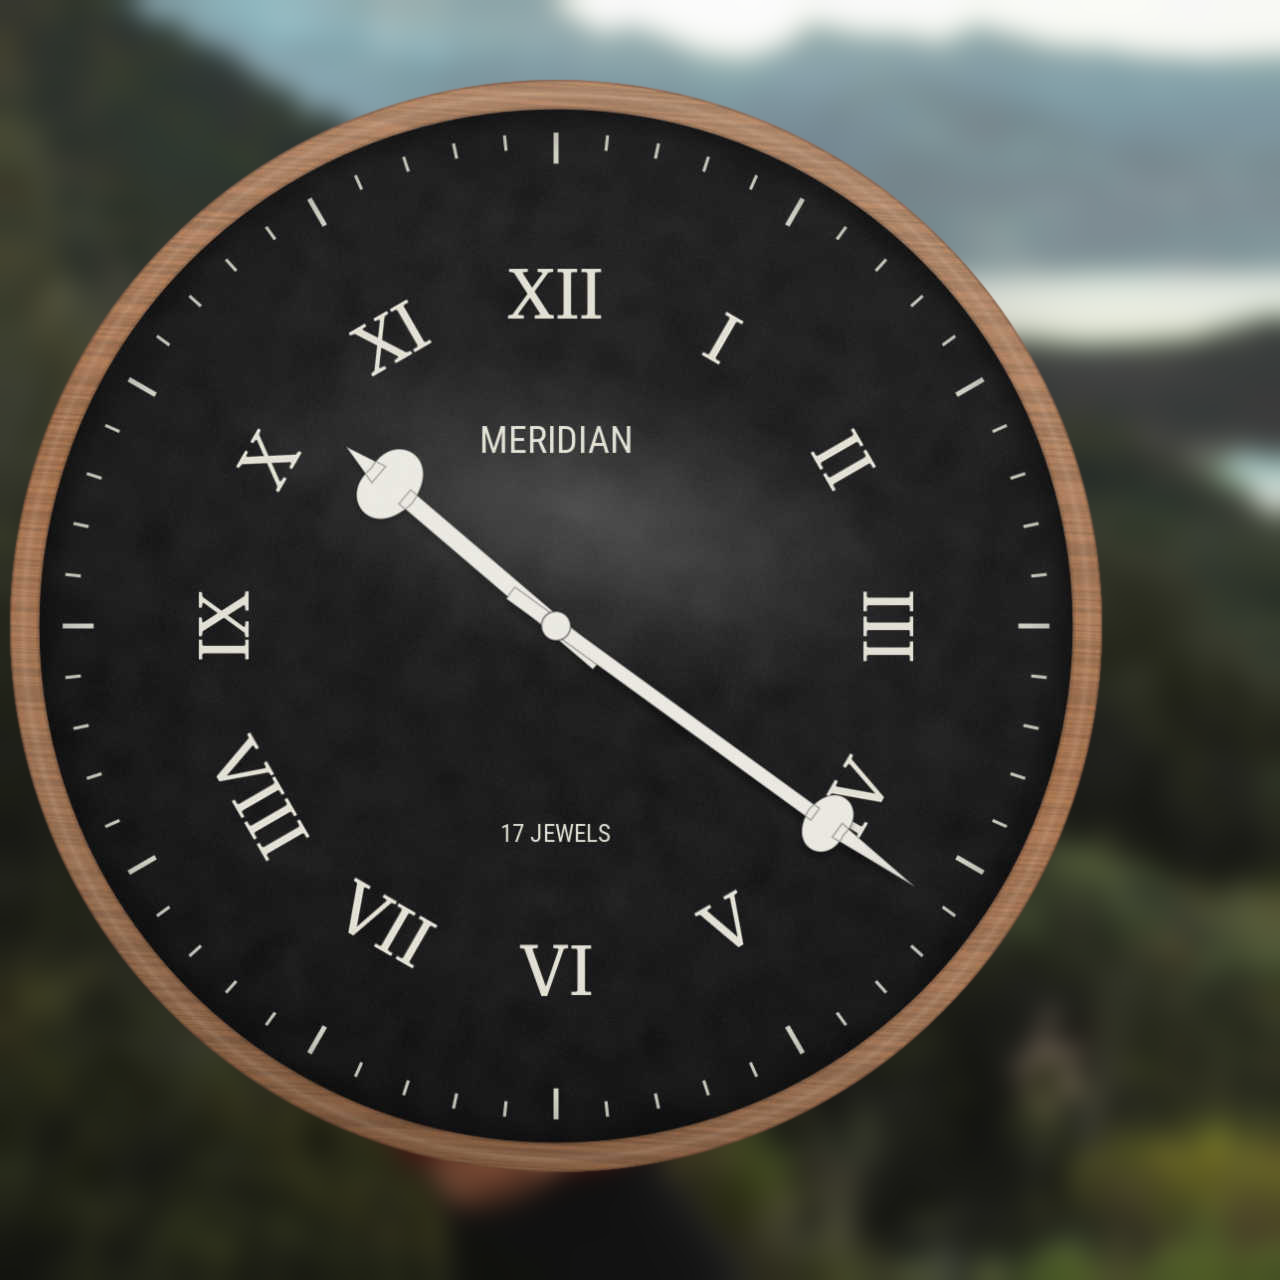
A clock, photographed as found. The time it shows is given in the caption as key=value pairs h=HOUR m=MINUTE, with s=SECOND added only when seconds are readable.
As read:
h=10 m=21
